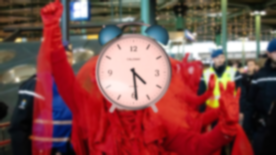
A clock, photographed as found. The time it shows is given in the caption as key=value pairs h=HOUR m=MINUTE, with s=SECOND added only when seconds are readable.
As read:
h=4 m=29
